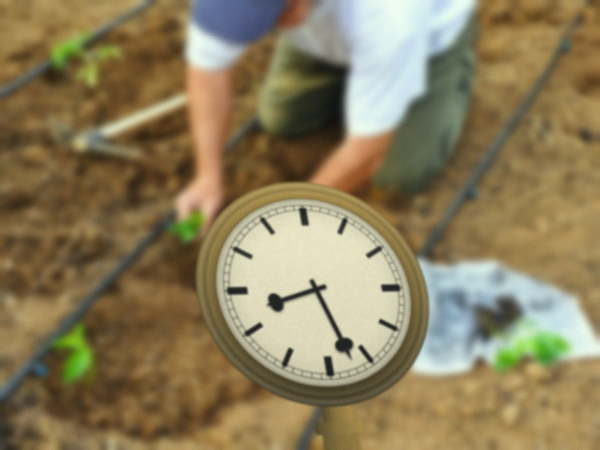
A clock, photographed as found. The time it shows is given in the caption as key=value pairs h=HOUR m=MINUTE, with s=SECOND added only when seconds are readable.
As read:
h=8 m=27
